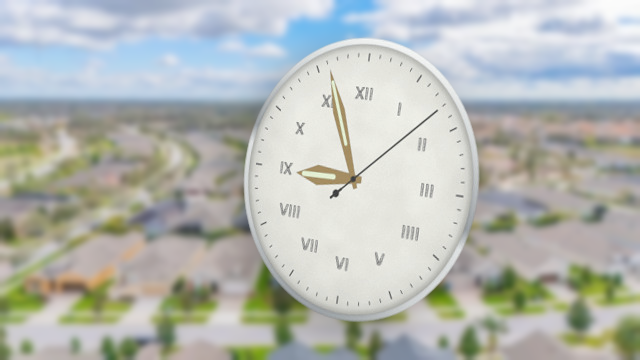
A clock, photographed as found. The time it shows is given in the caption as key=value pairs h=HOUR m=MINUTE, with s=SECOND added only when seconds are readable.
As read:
h=8 m=56 s=8
